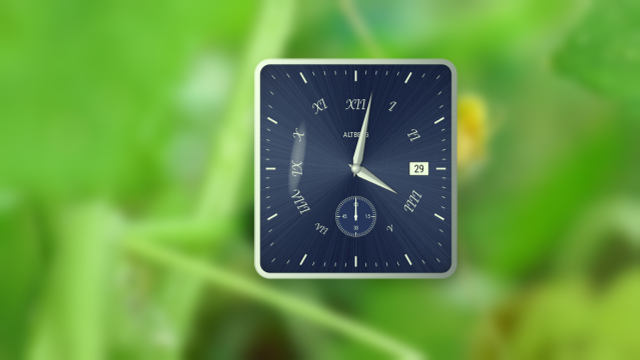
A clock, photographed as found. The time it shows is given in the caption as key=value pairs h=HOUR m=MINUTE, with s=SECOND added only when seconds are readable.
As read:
h=4 m=2
